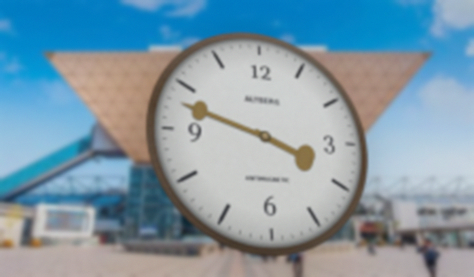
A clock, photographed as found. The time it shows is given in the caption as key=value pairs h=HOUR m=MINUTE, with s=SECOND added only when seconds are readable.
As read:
h=3 m=48
